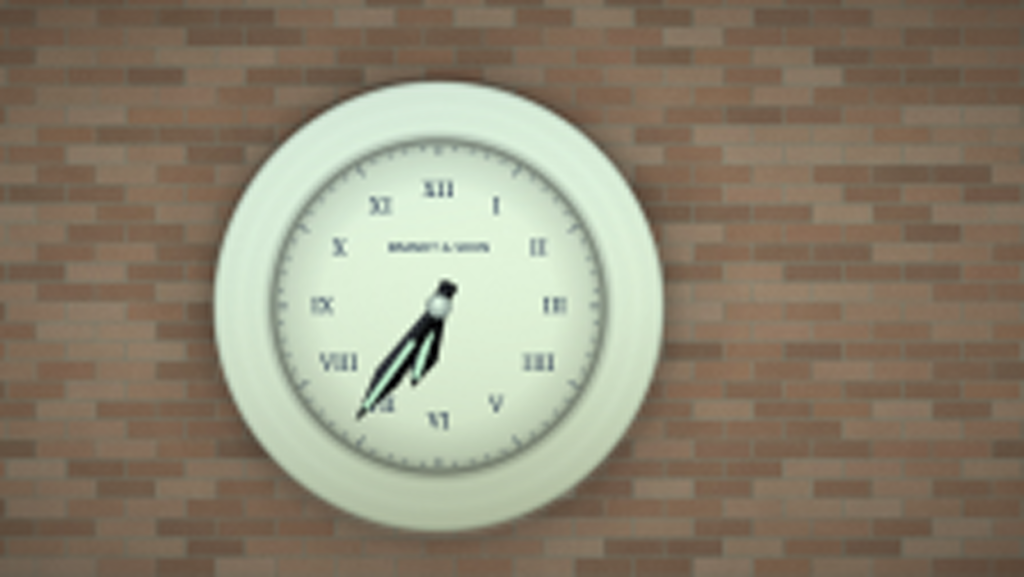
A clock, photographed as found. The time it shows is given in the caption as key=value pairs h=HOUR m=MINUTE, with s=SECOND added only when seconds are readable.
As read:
h=6 m=36
